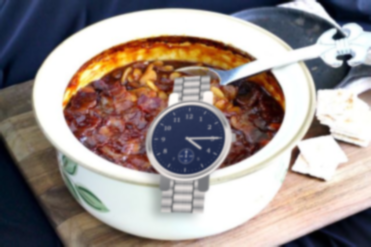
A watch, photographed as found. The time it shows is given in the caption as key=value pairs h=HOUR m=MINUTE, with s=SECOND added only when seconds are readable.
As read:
h=4 m=15
